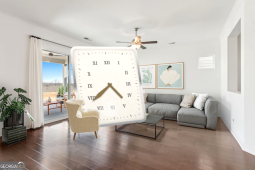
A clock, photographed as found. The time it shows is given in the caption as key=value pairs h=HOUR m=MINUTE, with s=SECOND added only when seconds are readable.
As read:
h=4 m=39
